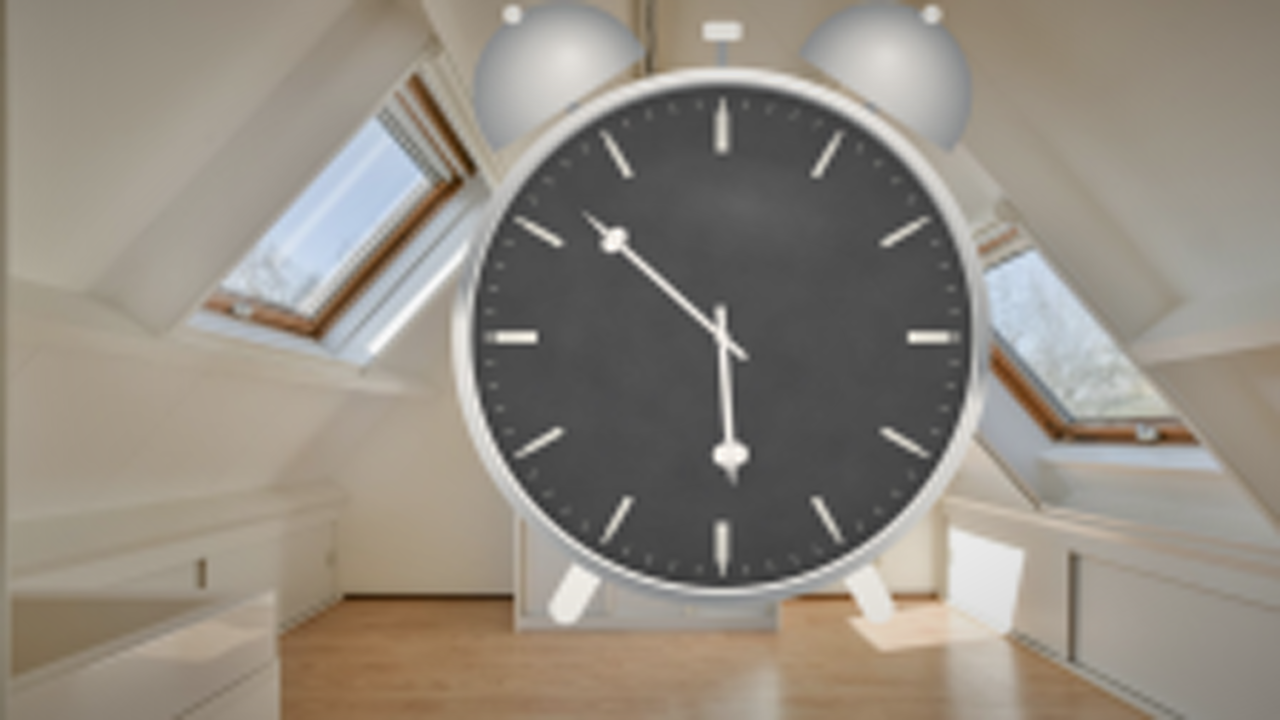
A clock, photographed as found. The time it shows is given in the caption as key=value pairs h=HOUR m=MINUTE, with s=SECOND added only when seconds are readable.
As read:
h=5 m=52
